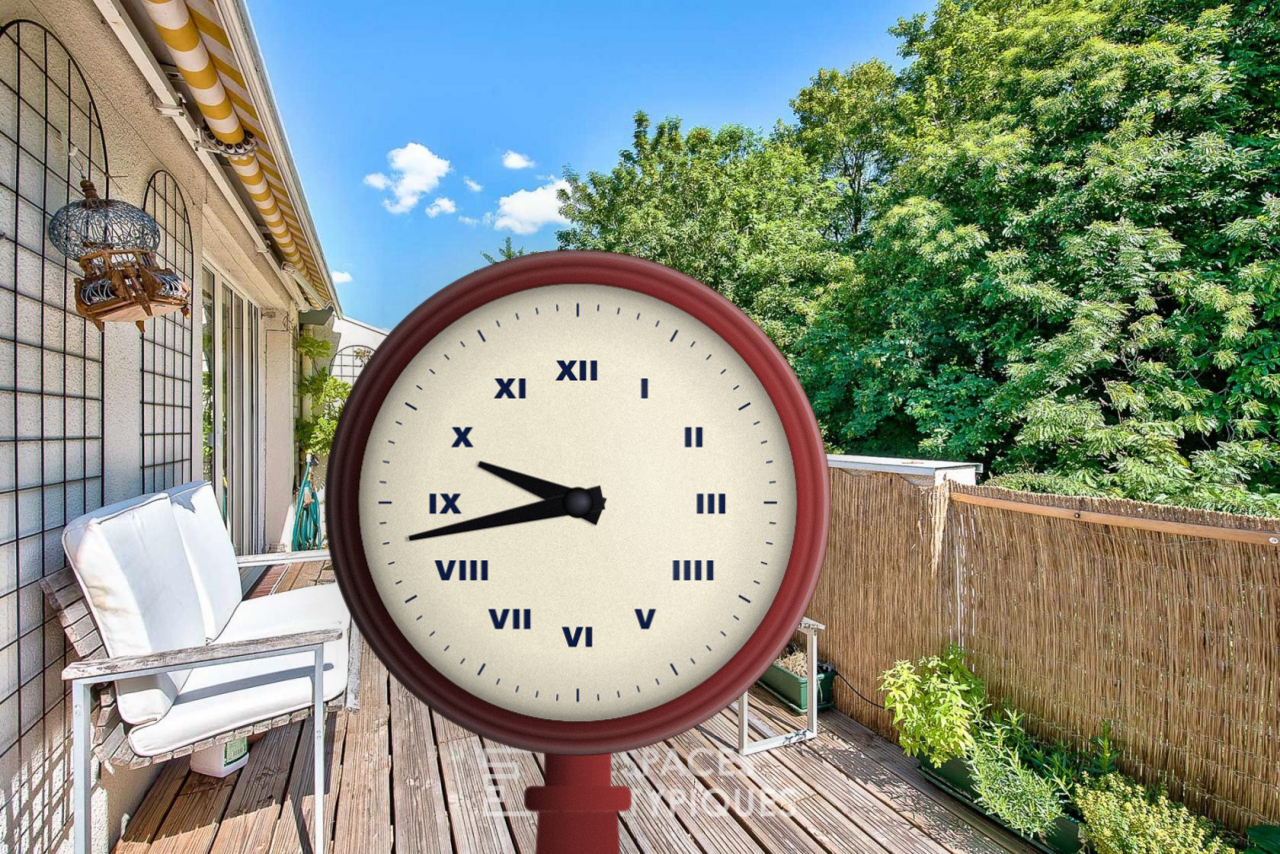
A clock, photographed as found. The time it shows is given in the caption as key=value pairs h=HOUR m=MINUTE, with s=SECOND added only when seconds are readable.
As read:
h=9 m=43
